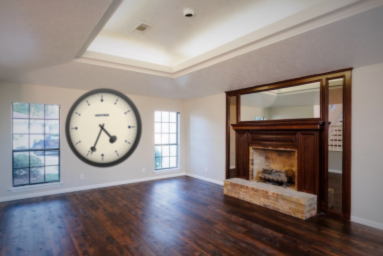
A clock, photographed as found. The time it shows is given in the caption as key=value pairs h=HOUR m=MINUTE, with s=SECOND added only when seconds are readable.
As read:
h=4 m=34
